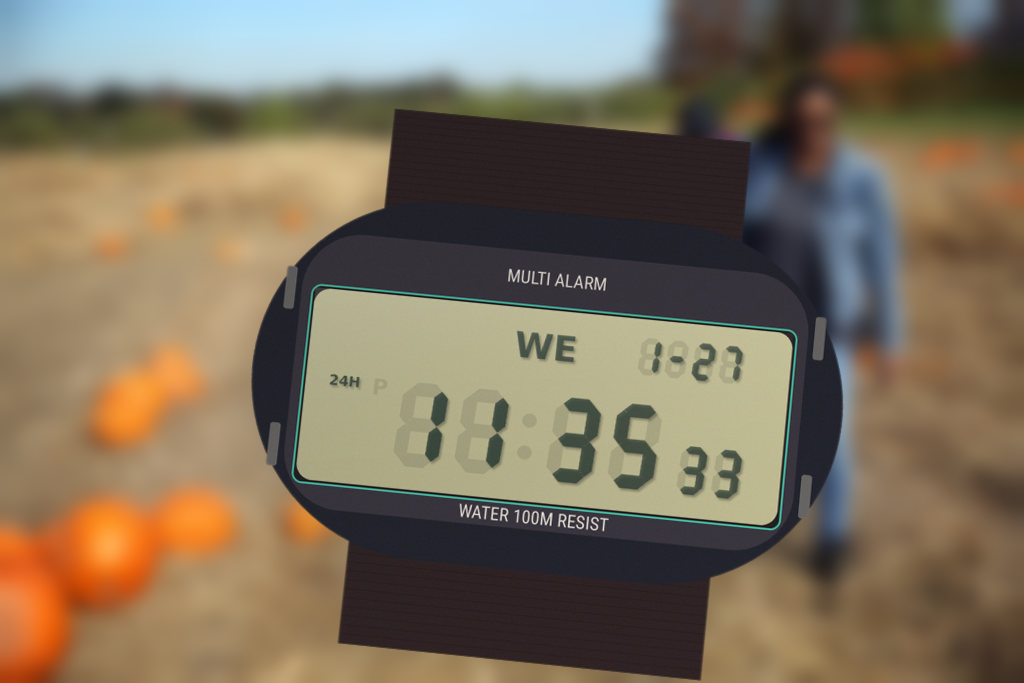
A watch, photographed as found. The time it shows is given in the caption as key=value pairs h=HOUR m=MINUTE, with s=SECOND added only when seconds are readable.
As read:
h=11 m=35 s=33
